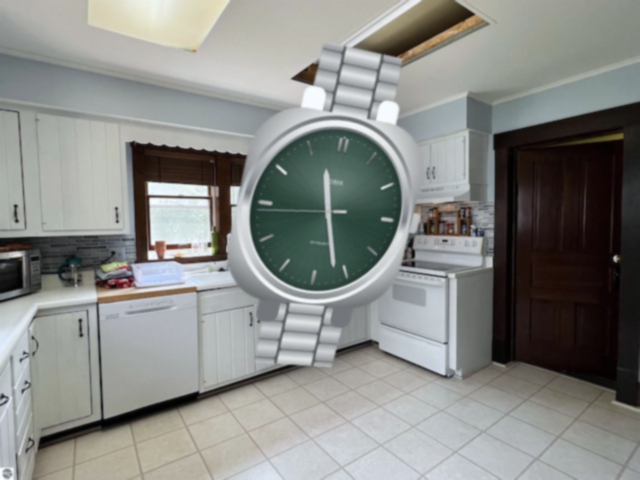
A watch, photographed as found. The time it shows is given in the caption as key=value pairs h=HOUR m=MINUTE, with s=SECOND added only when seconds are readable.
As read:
h=11 m=26 s=44
